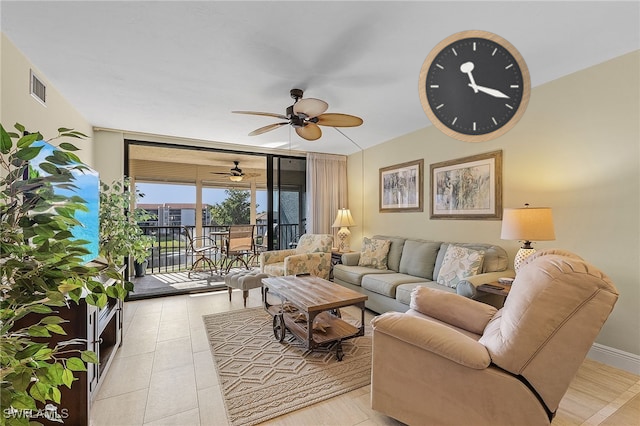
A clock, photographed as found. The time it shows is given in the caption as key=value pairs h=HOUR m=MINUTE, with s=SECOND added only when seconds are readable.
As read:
h=11 m=18
